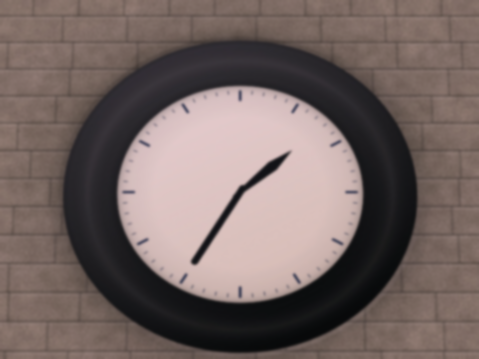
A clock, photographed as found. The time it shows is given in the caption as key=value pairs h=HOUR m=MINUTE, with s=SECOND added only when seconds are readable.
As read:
h=1 m=35
